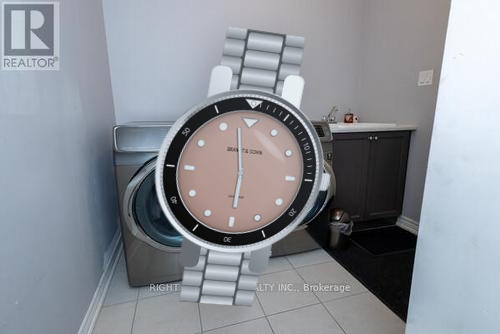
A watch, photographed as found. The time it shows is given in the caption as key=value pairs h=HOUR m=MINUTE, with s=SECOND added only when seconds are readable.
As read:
h=5 m=58
